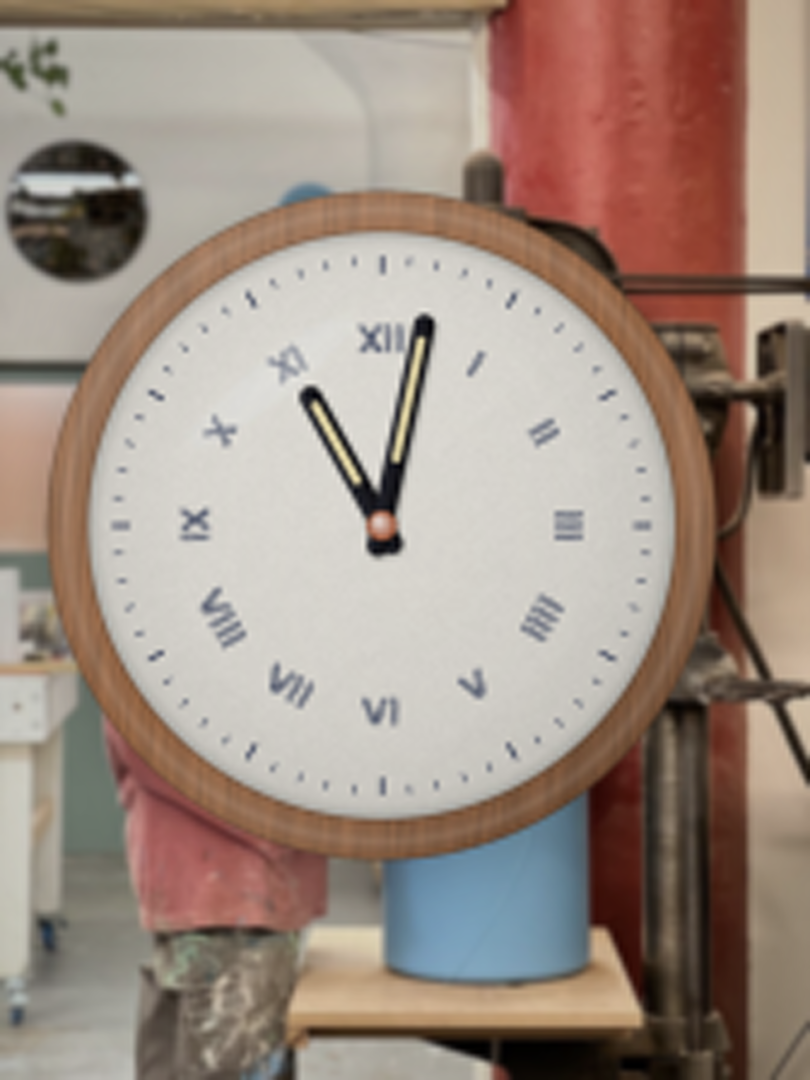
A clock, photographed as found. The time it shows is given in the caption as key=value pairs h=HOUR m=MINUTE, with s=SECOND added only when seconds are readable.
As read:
h=11 m=2
